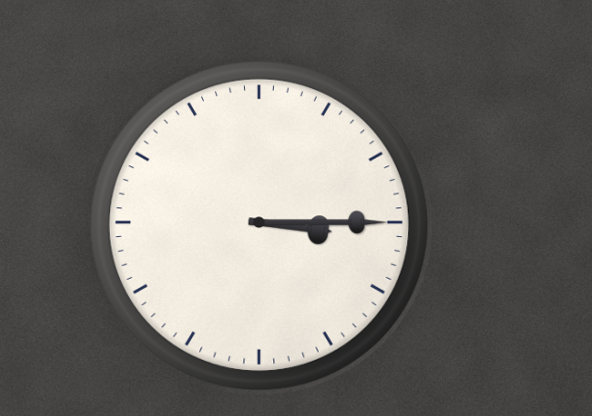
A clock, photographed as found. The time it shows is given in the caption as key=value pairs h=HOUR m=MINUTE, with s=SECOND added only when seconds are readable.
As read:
h=3 m=15
